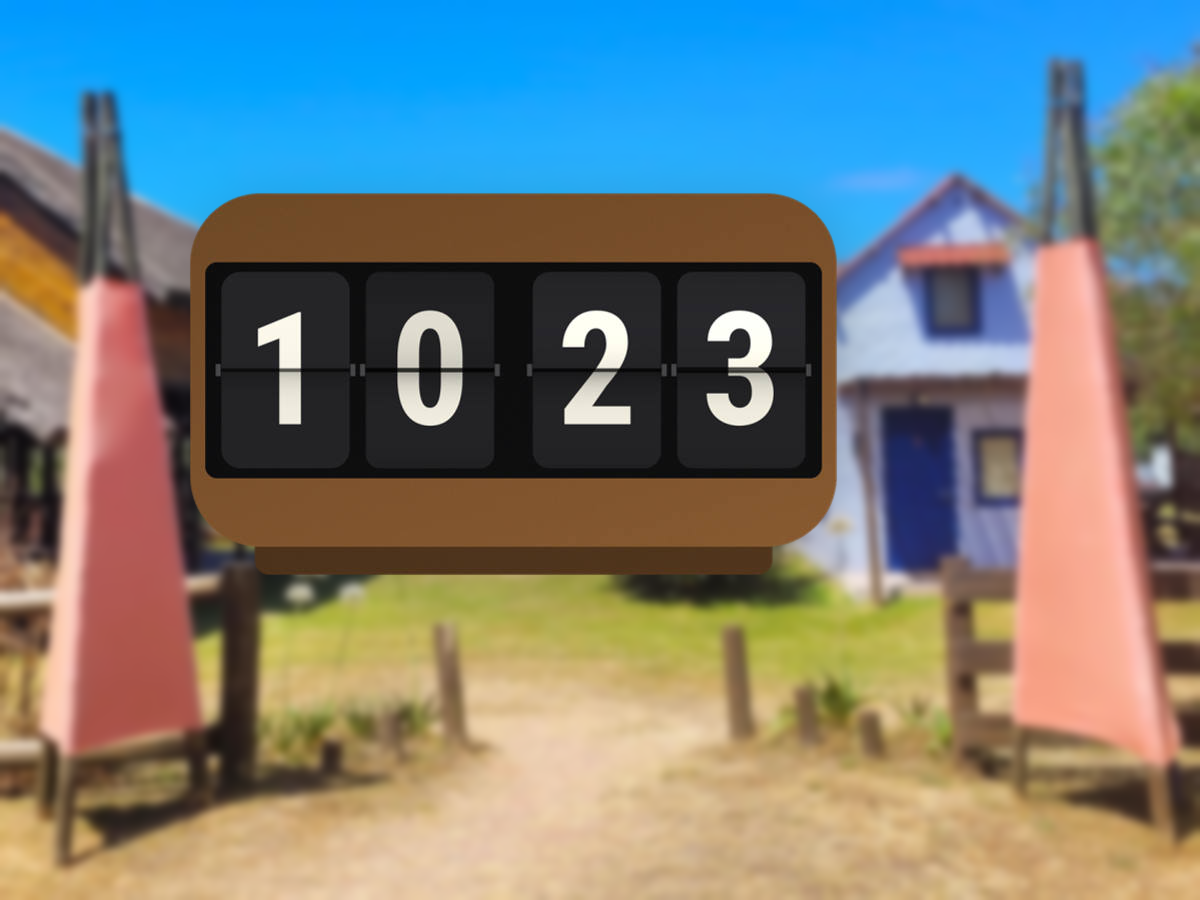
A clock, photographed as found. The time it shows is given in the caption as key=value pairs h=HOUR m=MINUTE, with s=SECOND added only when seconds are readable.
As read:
h=10 m=23
